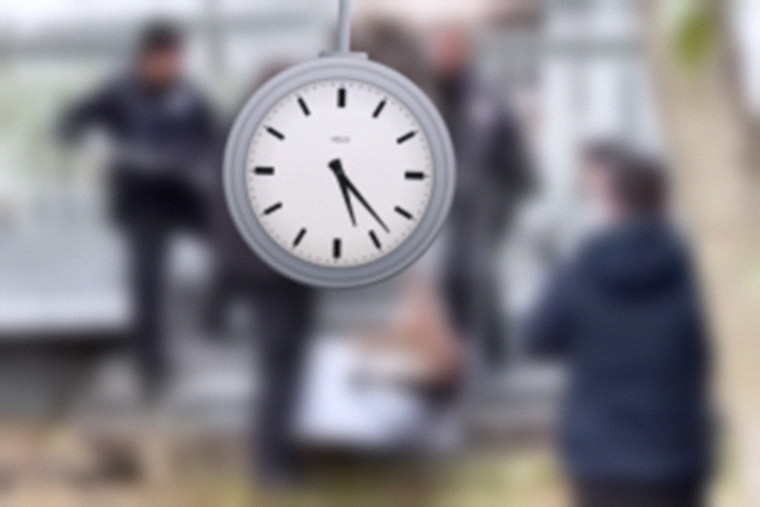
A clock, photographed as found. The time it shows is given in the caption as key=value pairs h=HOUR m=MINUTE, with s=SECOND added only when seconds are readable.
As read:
h=5 m=23
